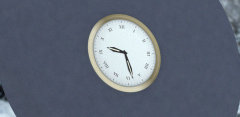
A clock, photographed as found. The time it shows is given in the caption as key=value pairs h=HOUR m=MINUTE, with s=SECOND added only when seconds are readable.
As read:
h=9 m=28
